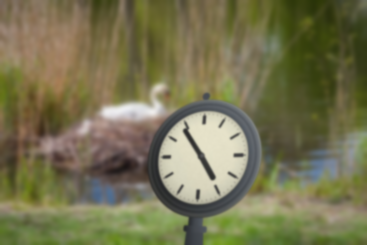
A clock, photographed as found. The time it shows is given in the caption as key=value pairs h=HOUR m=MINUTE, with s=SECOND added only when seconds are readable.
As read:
h=4 m=54
